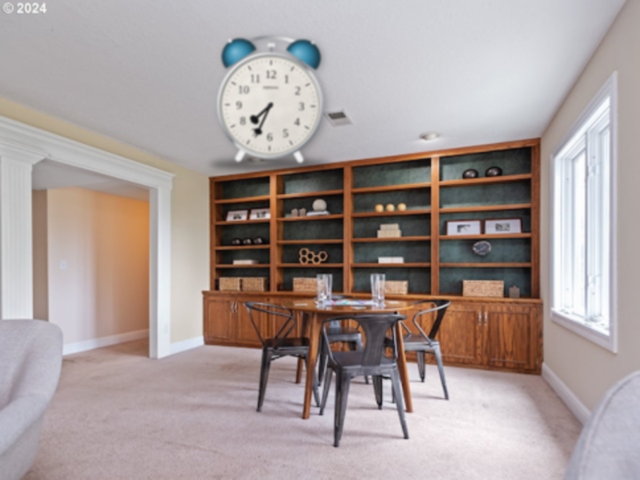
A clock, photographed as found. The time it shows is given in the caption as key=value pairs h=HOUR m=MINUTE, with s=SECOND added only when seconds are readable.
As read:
h=7 m=34
